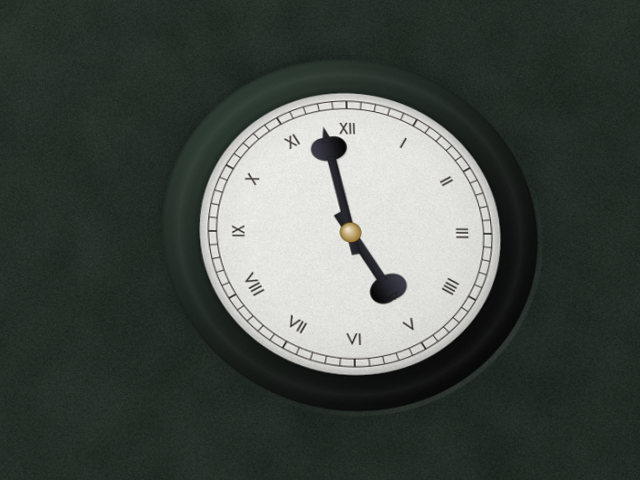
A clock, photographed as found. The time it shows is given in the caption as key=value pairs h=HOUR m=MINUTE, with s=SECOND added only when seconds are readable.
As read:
h=4 m=58
